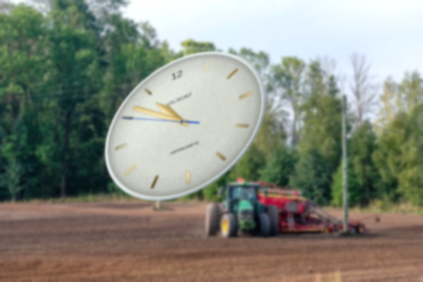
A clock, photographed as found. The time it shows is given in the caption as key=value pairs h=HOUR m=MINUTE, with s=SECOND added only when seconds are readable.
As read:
h=10 m=51 s=50
